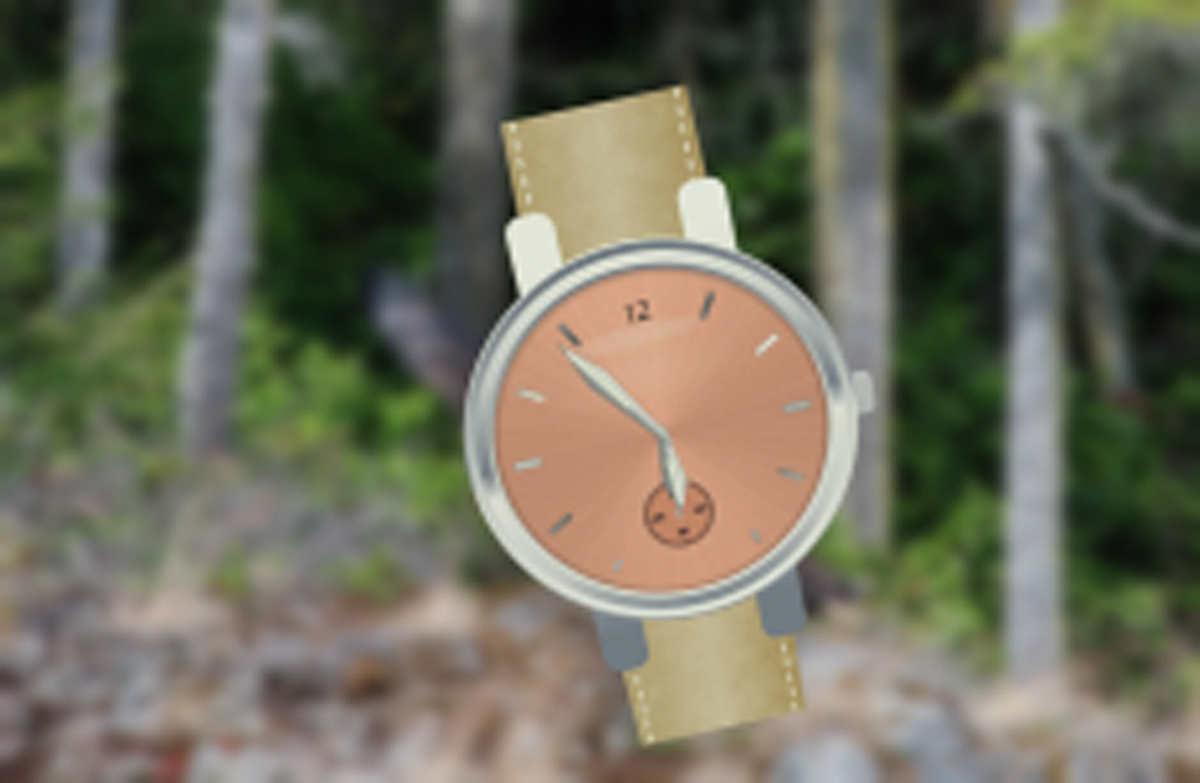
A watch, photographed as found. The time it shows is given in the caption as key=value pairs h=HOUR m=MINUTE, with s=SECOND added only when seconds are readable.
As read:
h=5 m=54
